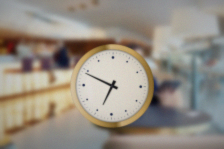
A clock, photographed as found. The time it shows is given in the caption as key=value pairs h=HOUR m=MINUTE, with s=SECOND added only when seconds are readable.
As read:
h=6 m=49
